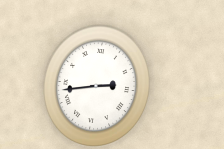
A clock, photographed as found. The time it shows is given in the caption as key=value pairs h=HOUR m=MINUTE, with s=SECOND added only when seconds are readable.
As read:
h=2 m=43
